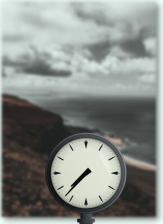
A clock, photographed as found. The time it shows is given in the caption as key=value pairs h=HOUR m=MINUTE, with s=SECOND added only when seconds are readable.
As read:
h=7 m=37
